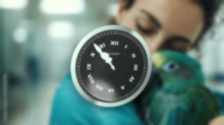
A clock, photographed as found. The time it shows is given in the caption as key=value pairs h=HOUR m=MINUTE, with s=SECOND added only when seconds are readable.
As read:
h=10 m=53
